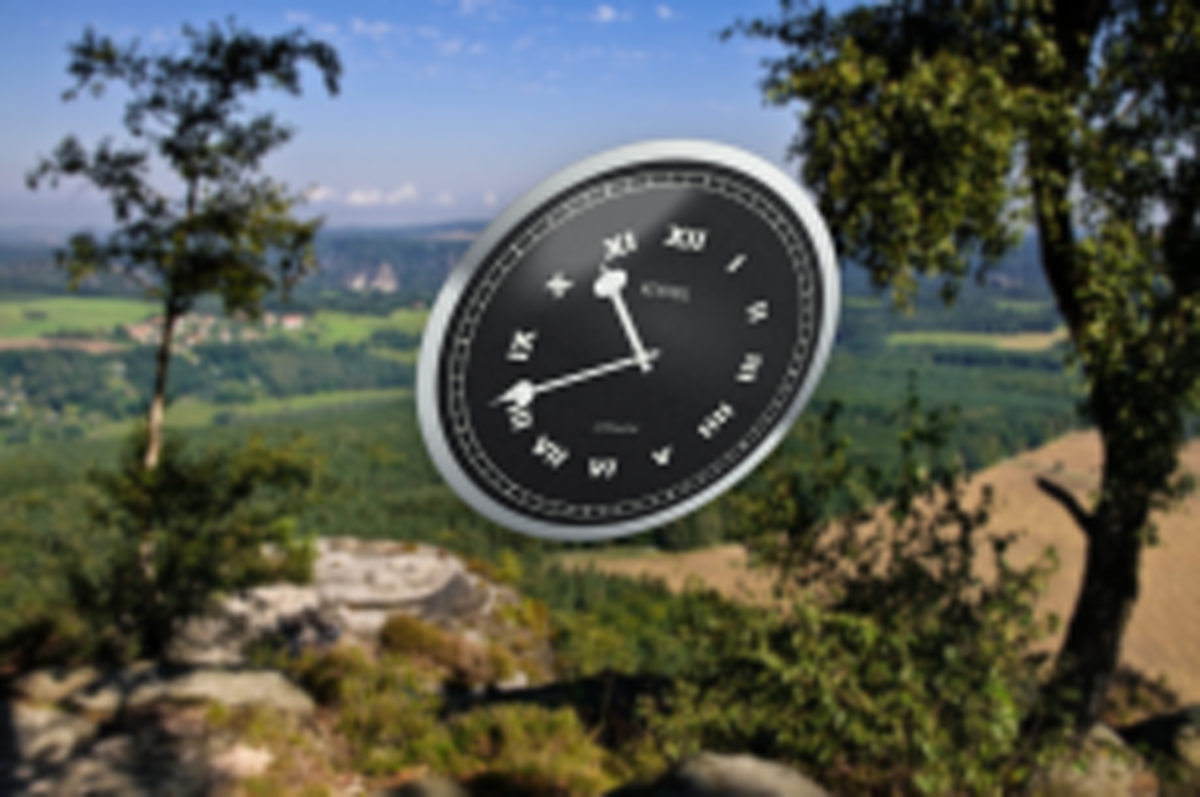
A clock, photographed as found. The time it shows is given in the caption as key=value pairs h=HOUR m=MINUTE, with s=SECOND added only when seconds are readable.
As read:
h=10 m=41
